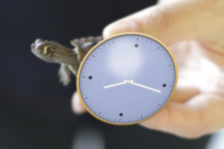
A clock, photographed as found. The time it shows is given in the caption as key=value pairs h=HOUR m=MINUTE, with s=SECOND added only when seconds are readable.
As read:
h=8 m=17
